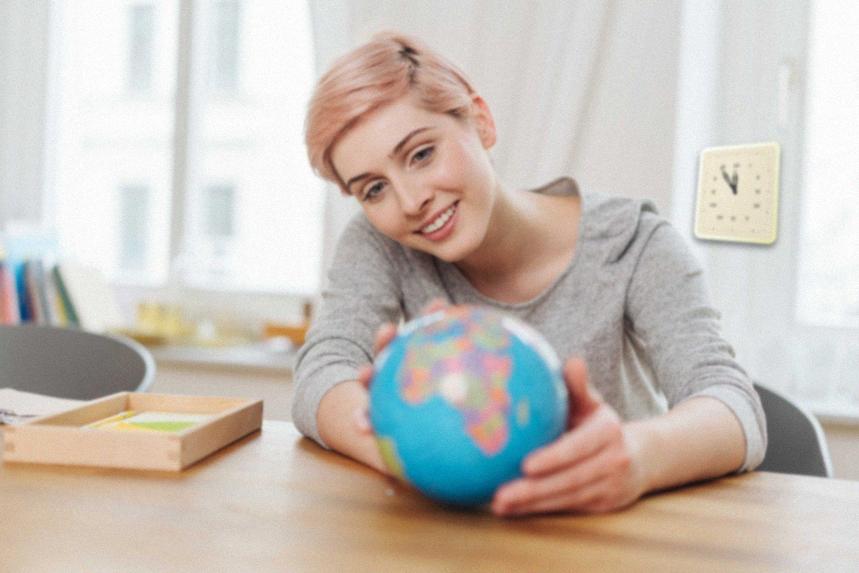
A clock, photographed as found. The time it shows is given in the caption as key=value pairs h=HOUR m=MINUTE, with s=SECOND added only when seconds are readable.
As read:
h=11 m=54
